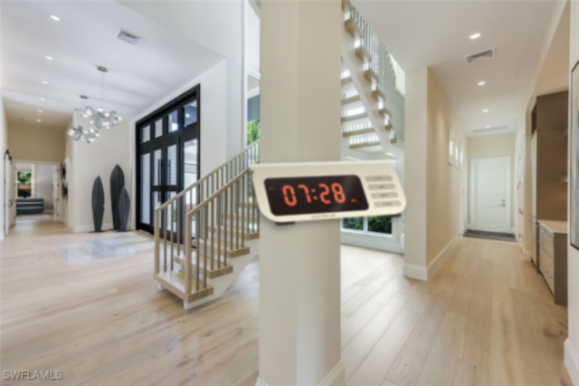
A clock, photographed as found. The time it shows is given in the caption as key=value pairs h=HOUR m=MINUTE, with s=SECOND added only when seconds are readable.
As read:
h=7 m=28
